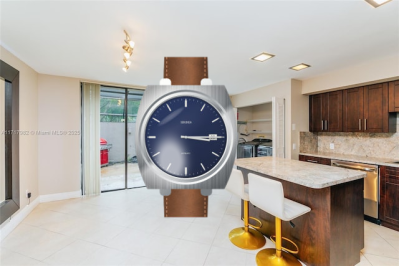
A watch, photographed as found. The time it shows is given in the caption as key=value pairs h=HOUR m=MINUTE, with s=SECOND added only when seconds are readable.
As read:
h=3 m=15
